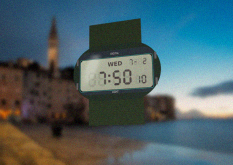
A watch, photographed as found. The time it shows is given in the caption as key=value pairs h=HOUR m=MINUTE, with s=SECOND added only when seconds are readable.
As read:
h=7 m=50 s=10
